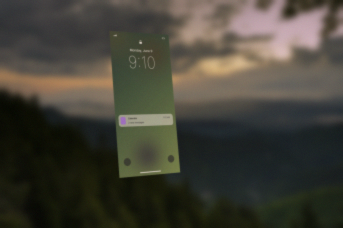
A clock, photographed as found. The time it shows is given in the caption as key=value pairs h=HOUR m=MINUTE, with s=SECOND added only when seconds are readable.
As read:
h=9 m=10
